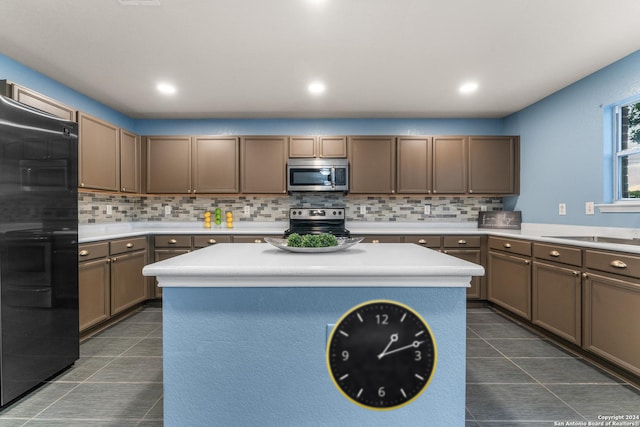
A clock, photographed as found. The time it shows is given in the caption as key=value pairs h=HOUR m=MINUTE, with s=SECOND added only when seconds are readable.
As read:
h=1 m=12
